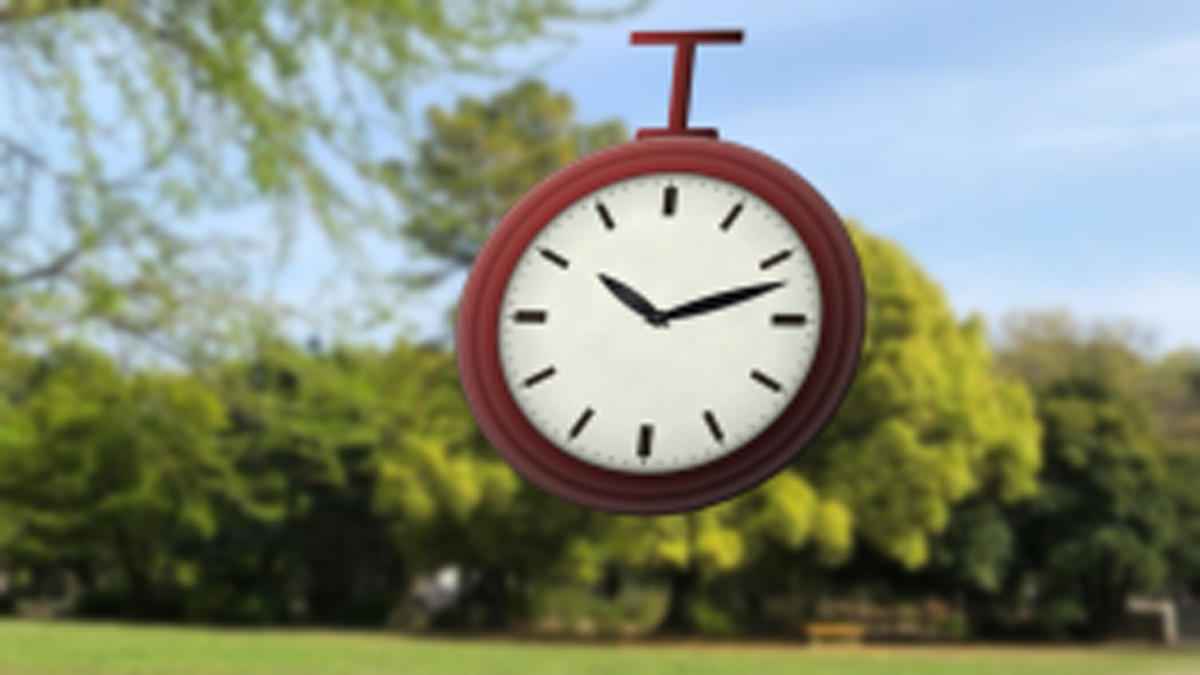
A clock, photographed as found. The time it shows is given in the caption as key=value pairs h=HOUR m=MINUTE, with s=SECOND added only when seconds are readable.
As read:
h=10 m=12
